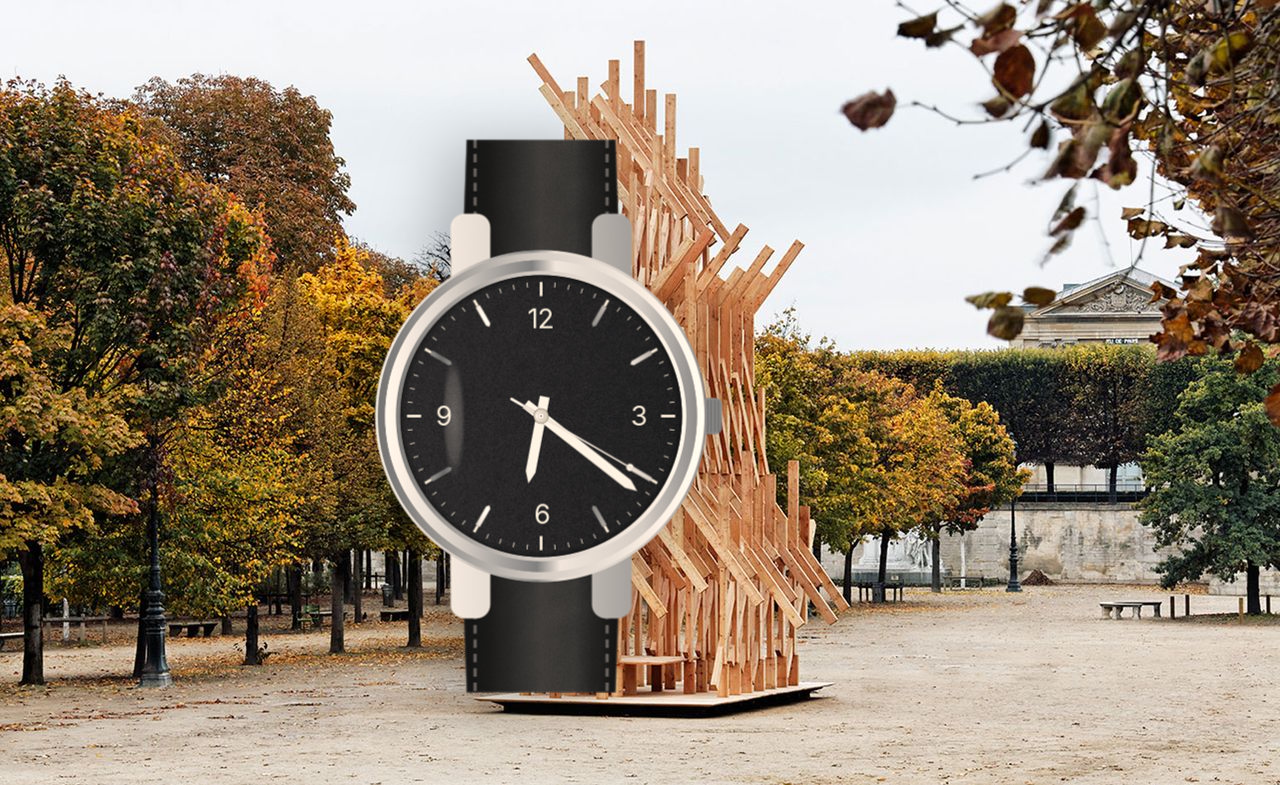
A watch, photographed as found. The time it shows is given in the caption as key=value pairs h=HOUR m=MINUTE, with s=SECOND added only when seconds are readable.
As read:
h=6 m=21 s=20
